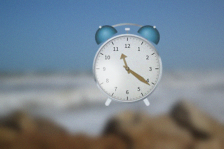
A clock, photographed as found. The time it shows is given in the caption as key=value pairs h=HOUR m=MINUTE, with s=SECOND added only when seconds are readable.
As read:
h=11 m=21
